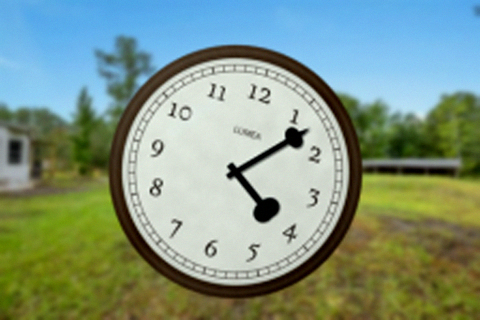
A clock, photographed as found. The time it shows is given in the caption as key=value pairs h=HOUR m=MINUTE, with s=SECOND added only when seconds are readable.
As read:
h=4 m=7
